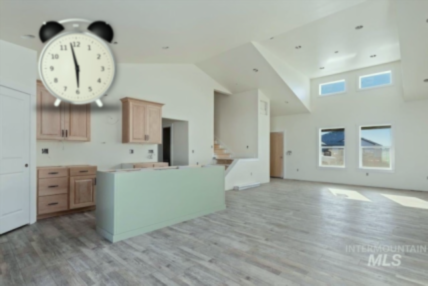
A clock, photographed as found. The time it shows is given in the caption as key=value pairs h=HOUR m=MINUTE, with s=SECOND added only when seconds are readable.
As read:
h=5 m=58
